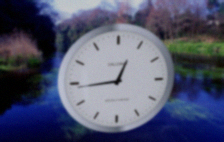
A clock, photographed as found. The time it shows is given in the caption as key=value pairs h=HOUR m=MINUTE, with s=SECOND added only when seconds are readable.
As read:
h=12 m=44
